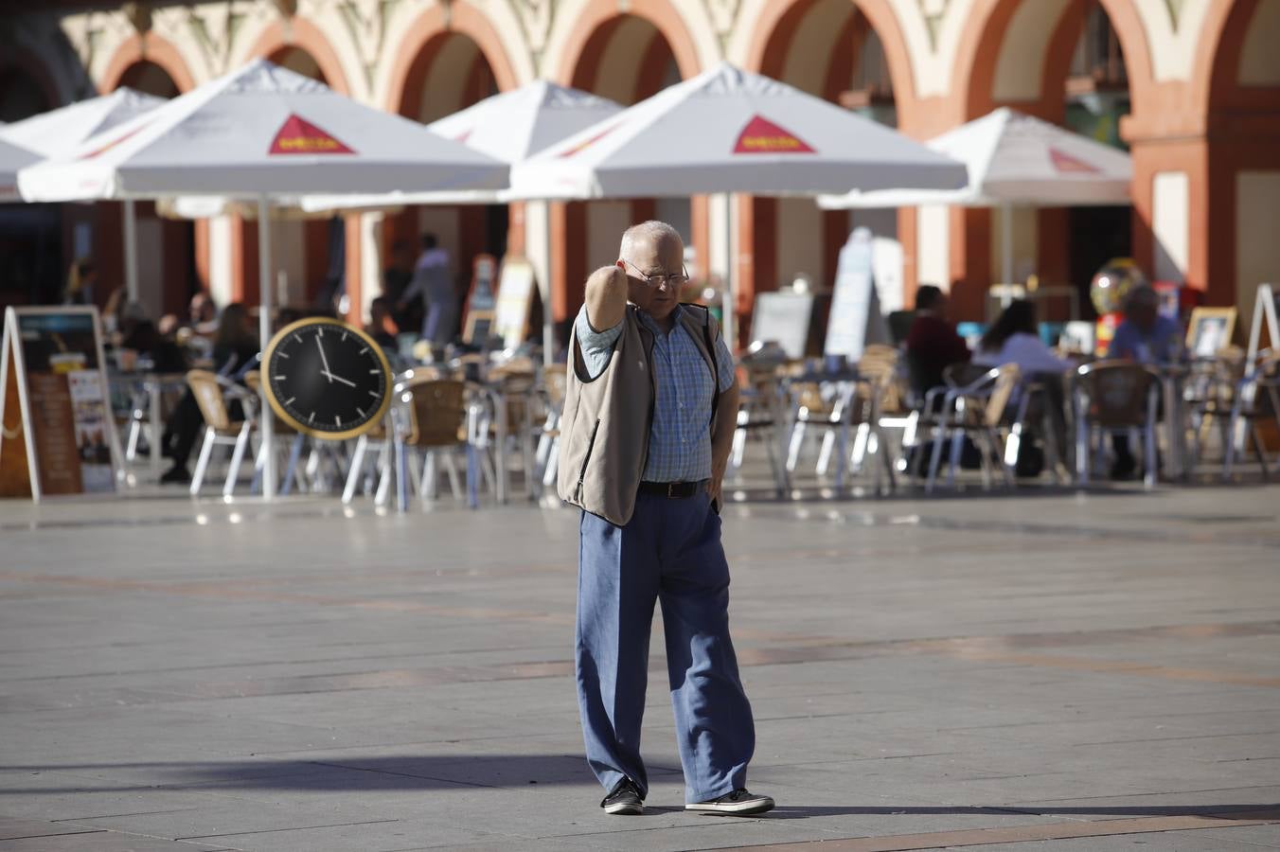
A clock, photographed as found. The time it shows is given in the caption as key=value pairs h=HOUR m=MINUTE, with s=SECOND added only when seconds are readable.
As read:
h=3 m=59
